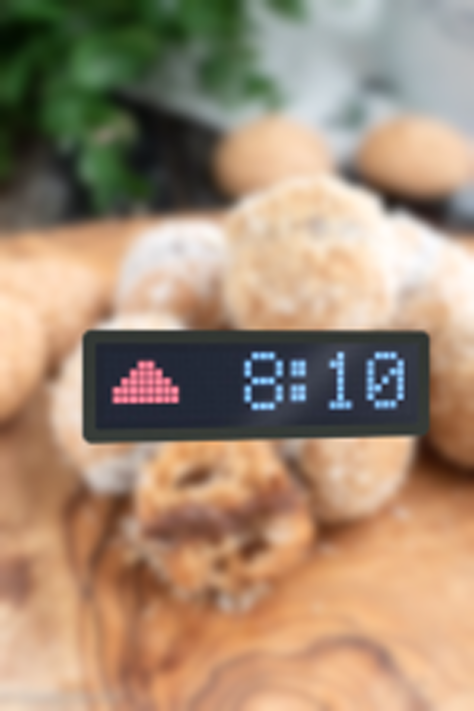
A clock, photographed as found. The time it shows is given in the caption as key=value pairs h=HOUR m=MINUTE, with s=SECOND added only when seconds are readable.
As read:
h=8 m=10
